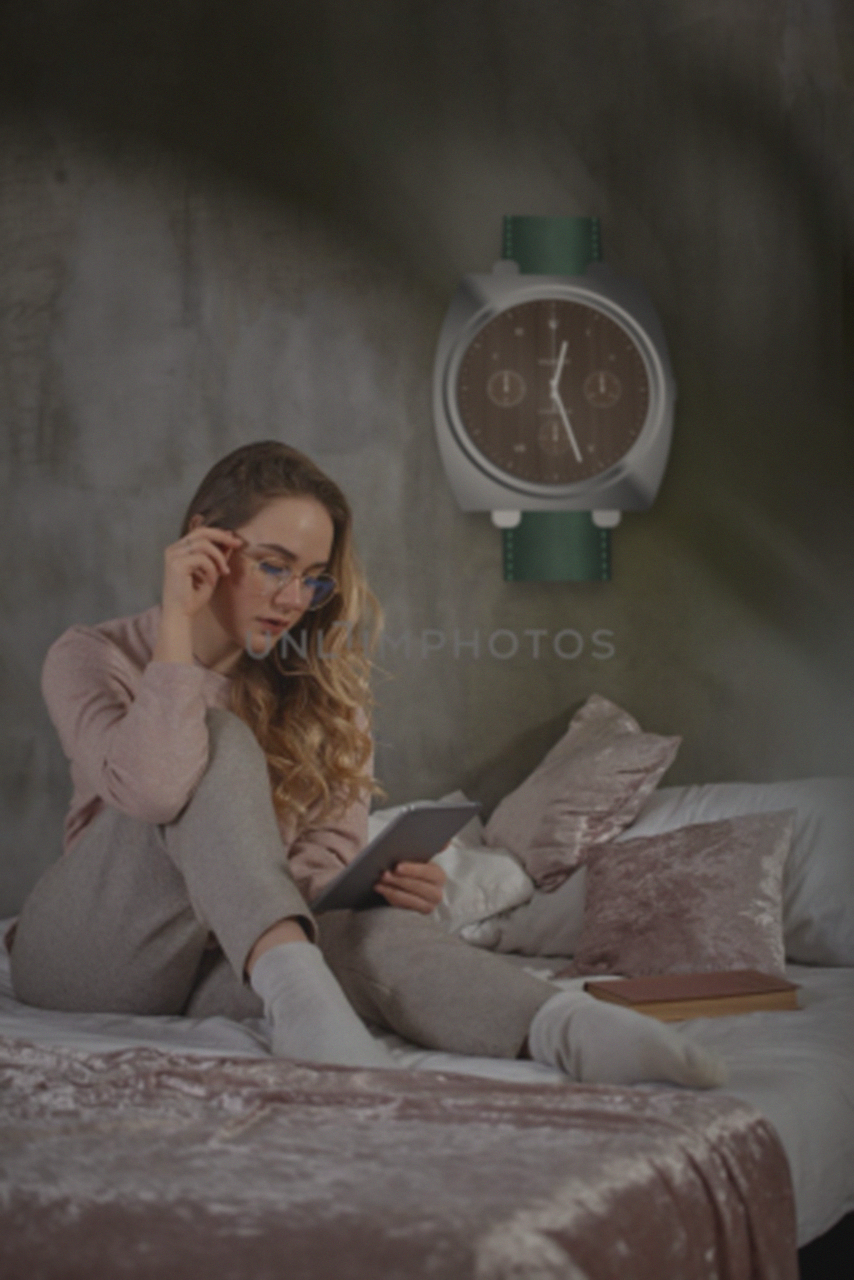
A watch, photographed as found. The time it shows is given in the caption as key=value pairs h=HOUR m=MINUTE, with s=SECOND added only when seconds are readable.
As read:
h=12 m=27
